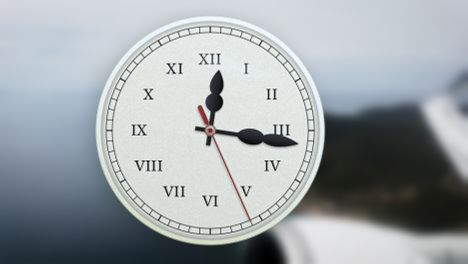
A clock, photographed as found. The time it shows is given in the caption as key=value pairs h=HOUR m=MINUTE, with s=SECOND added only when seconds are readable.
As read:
h=12 m=16 s=26
